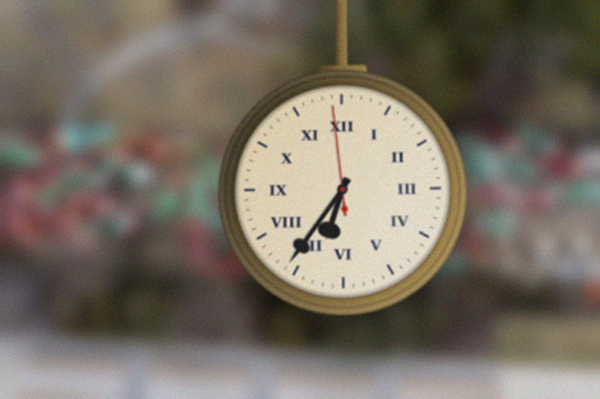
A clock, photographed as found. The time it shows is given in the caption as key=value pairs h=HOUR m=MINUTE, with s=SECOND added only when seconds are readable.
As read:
h=6 m=35 s=59
